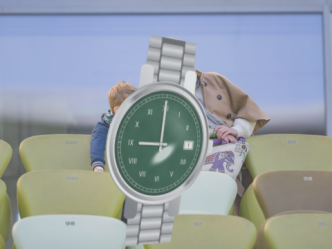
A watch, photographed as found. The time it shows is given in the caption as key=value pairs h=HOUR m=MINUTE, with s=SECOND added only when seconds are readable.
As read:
h=9 m=0
